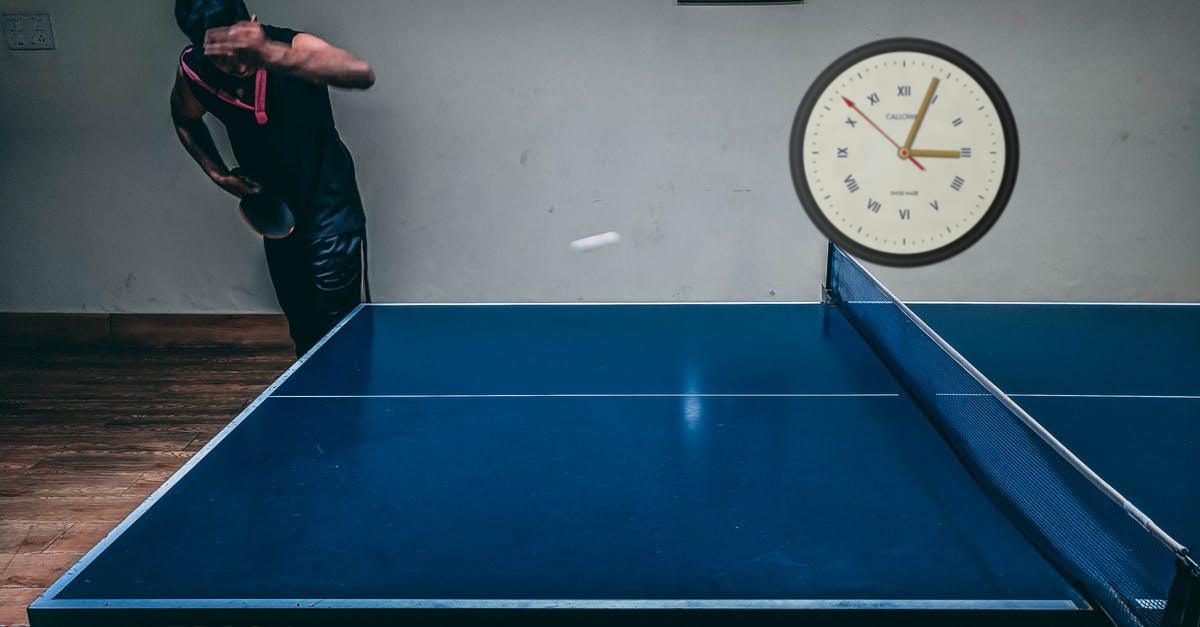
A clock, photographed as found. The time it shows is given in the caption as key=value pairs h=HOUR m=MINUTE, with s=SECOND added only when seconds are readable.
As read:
h=3 m=3 s=52
